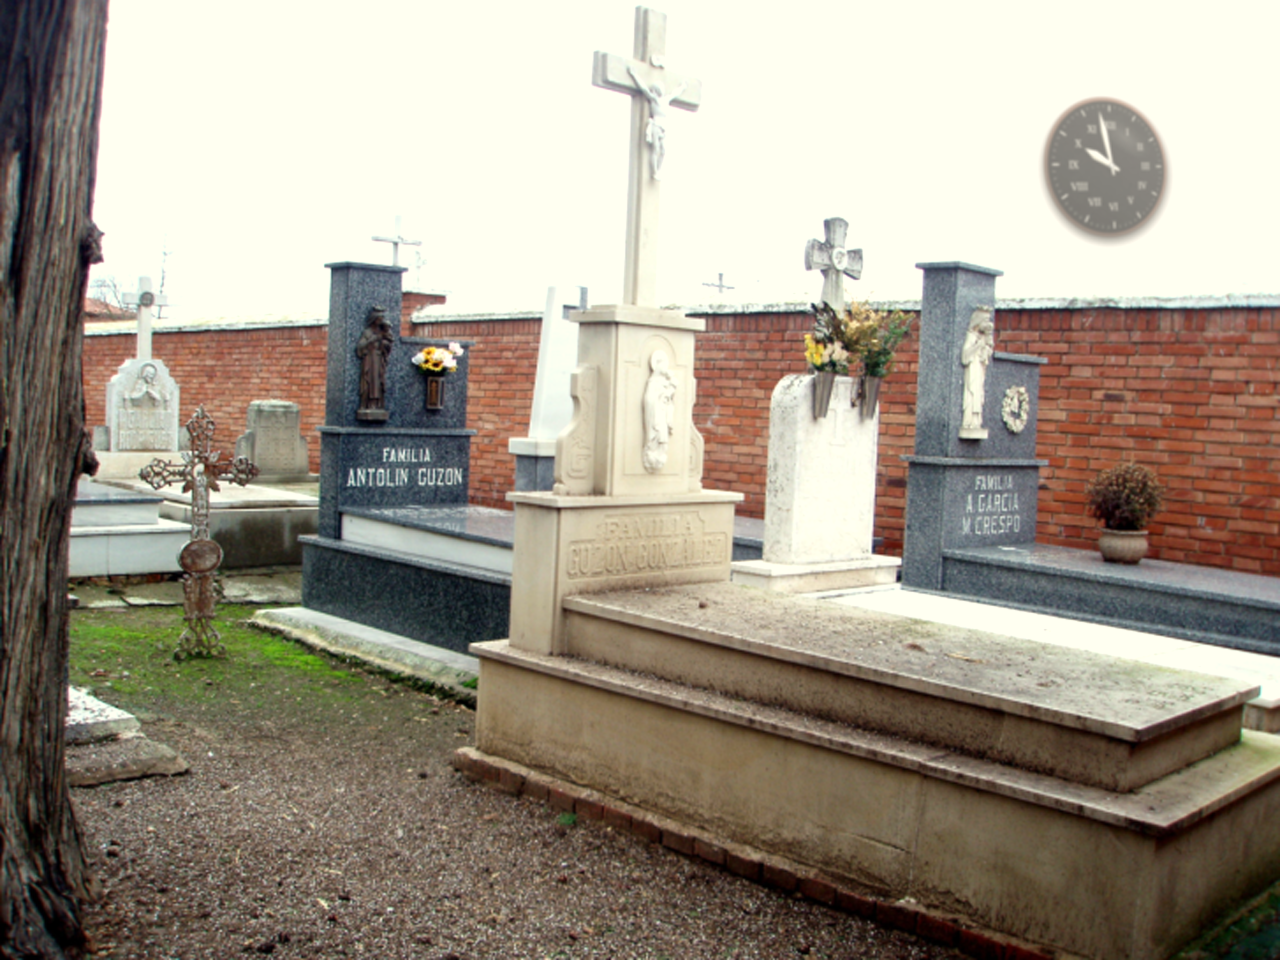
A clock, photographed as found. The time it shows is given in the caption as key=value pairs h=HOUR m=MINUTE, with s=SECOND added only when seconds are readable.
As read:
h=9 m=58
